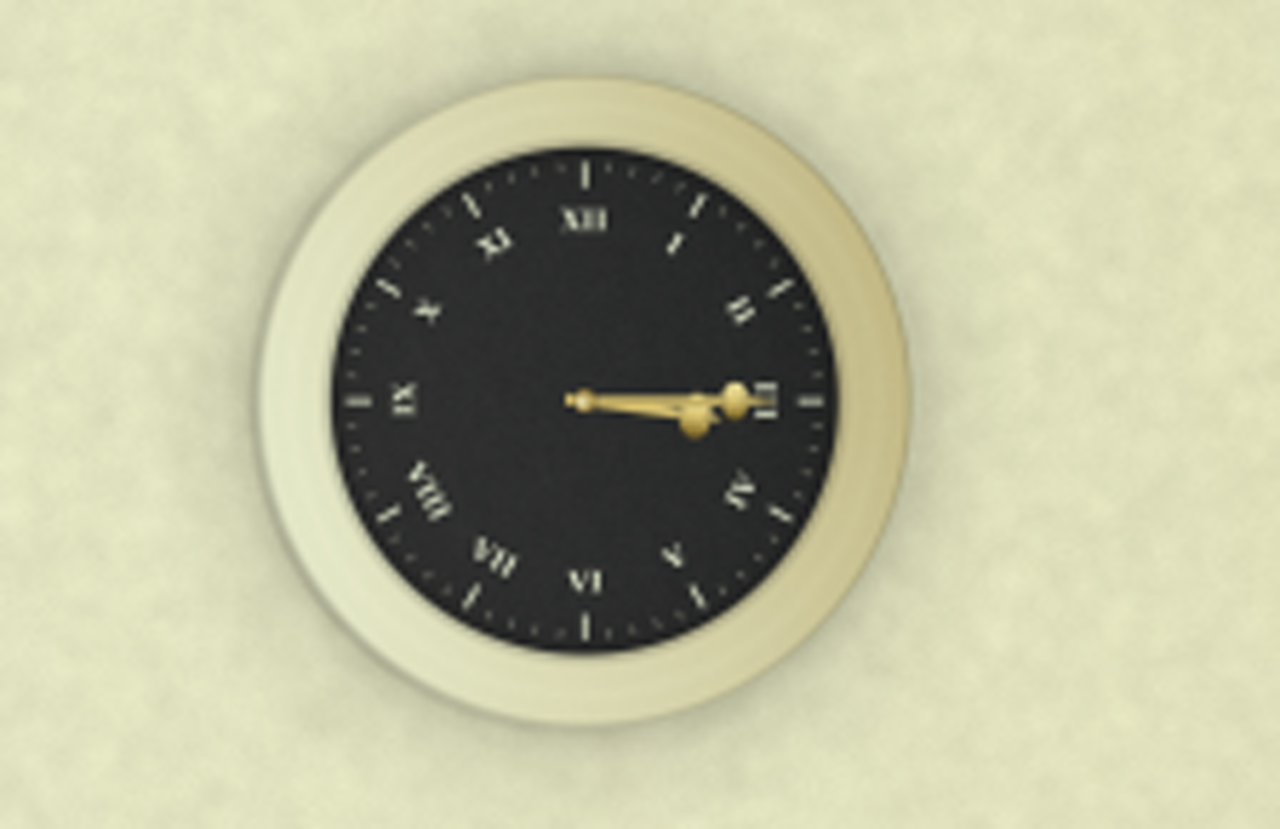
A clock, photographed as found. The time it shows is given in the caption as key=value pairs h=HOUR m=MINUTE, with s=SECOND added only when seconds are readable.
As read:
h=3 m=15
